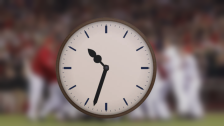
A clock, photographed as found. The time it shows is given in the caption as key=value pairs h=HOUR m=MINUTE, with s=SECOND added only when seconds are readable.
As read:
h=10 m=33
